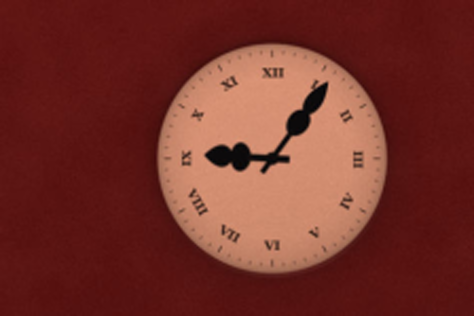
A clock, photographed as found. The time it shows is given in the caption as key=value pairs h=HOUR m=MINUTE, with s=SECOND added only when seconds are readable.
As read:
h=9 m=6
